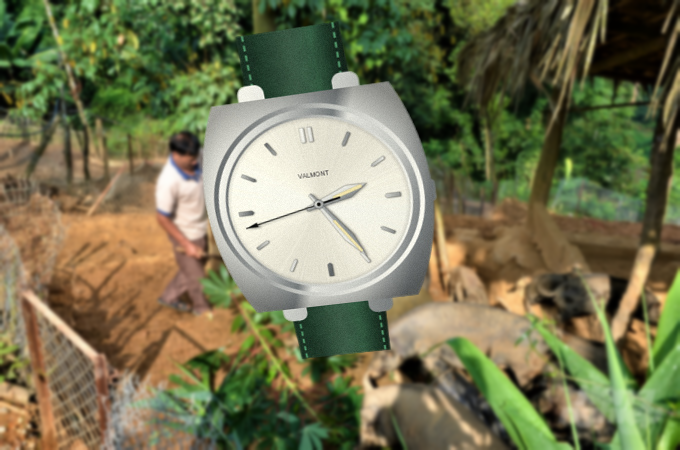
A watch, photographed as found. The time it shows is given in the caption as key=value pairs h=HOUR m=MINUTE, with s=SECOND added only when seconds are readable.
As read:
h=2 m=24 s=43
